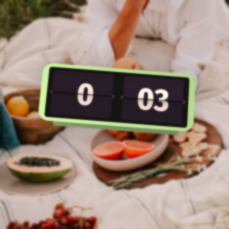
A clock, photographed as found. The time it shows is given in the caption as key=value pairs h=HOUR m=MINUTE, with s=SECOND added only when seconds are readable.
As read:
h=0 m=3
